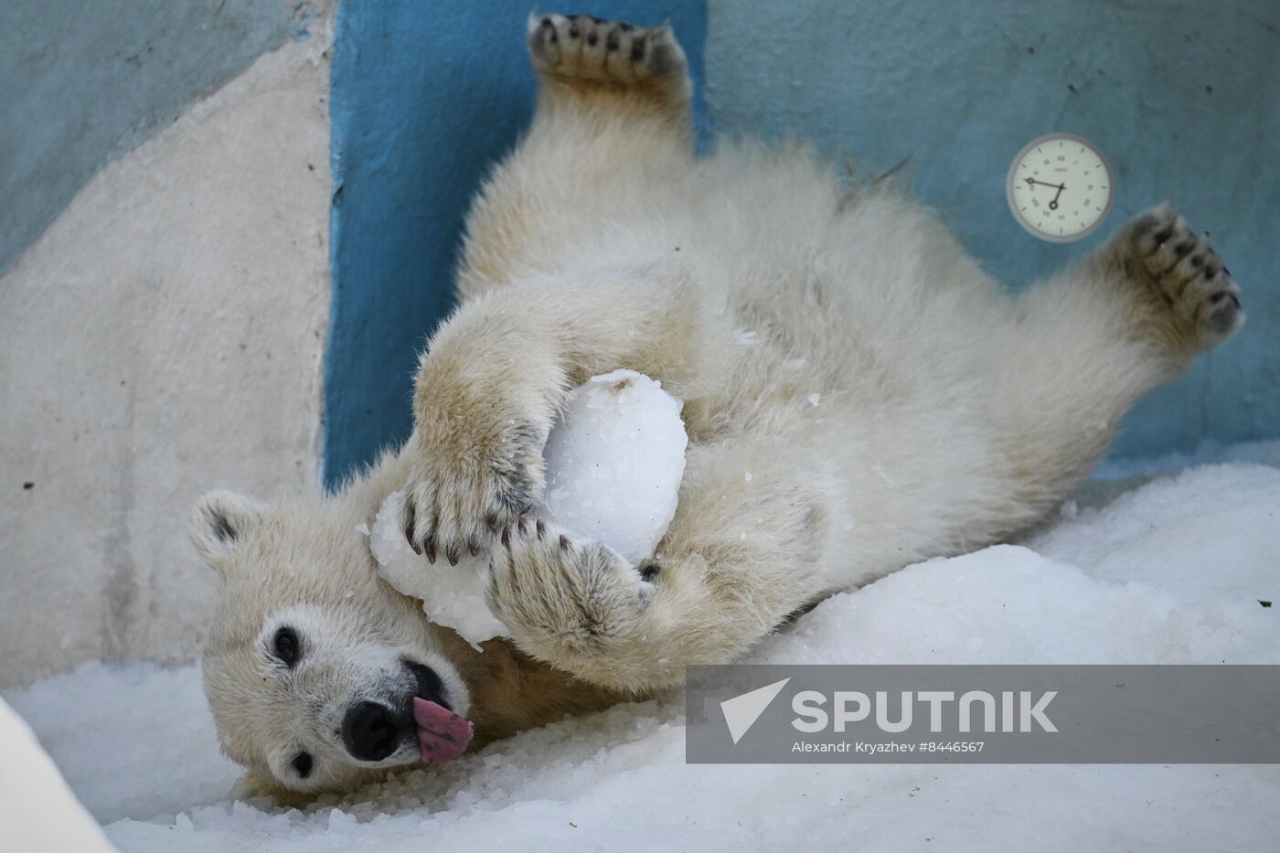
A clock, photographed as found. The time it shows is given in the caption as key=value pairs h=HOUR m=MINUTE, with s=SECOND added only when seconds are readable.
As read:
h=6 m=47
